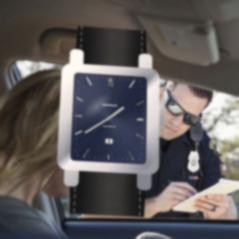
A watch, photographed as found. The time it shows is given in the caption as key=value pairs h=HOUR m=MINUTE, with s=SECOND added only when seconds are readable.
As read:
h=1 m=39
